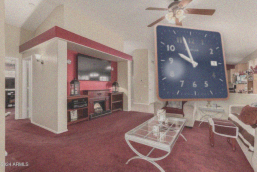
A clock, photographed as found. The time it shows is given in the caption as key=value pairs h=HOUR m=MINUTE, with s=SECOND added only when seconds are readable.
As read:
h=9 m=57
